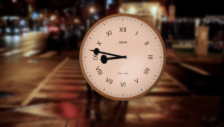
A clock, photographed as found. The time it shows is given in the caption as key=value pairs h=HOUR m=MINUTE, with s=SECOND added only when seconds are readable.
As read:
h=8 m=47
